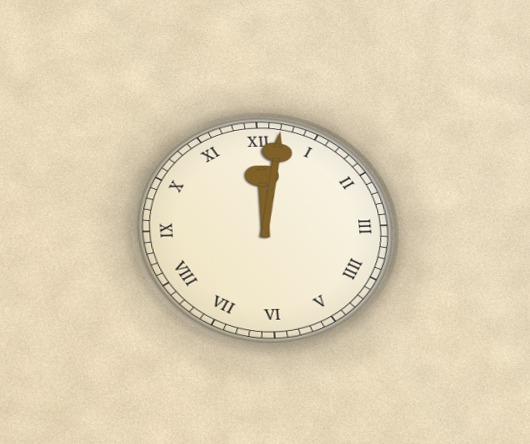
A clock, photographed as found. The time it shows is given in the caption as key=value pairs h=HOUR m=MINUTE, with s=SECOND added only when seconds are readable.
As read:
h=12 m=2
